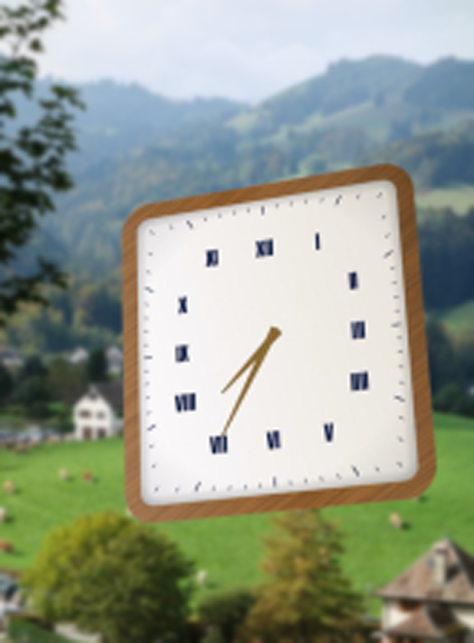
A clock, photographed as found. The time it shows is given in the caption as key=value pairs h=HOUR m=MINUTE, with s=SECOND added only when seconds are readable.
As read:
h=7 m=35
